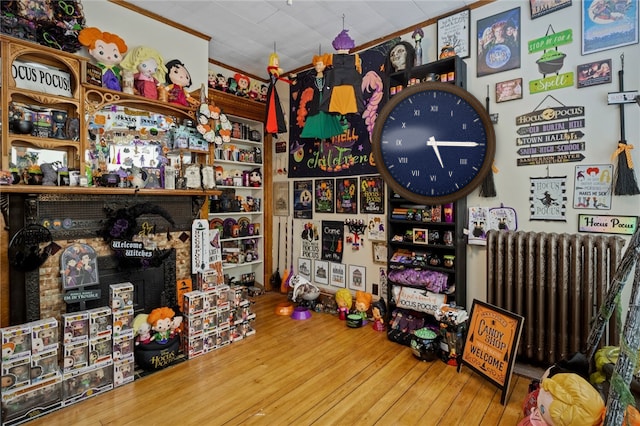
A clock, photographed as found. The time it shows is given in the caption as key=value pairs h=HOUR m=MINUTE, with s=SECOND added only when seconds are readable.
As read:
h=5 m=15
